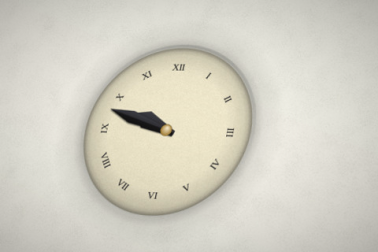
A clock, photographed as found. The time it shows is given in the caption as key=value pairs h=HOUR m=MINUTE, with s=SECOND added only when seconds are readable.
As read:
h=9 m=48
